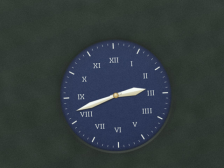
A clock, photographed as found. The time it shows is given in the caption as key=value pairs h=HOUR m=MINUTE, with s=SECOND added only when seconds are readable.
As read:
h=2 m=42
